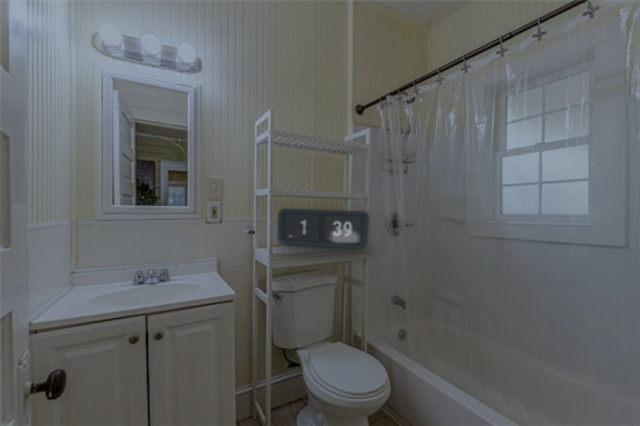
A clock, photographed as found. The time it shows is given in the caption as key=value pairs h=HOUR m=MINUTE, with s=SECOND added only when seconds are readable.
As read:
h=1 m=39
